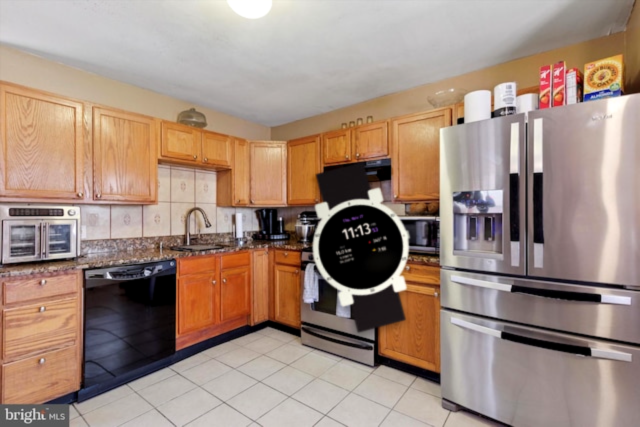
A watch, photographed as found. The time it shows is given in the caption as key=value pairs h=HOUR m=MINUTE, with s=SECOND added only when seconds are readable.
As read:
h=11 m=13
